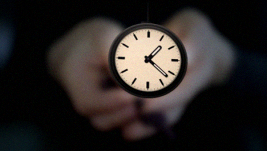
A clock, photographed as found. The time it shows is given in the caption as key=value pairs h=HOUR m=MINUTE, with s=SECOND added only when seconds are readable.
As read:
h=1 m=22
